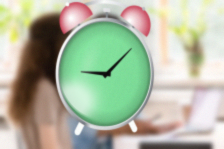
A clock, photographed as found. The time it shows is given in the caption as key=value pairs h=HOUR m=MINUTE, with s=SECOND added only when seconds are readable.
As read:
h=9 m=8
